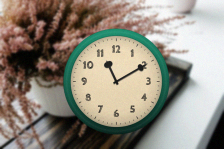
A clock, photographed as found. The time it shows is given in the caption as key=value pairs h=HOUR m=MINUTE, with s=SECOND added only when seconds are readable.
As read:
h=11 m=10
